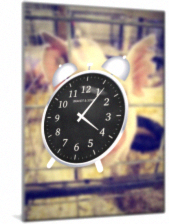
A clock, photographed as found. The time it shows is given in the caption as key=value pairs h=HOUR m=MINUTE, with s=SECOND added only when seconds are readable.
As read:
h=4 m=6
